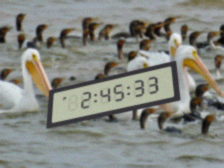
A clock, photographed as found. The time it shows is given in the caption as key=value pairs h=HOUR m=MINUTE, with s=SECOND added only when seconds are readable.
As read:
h=2 m=45 s=33
